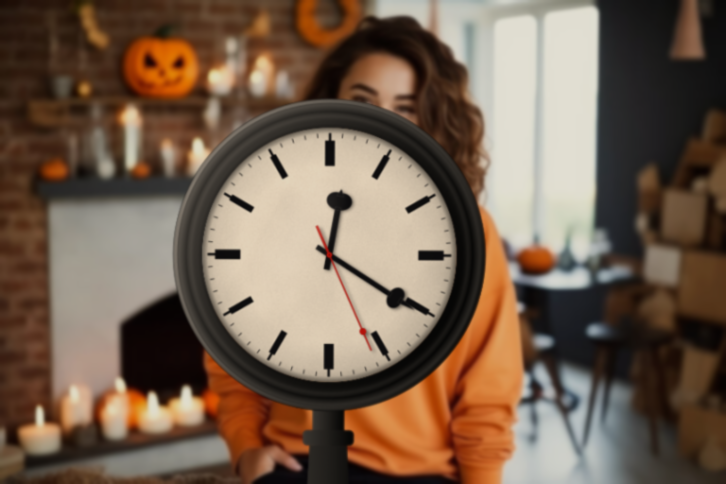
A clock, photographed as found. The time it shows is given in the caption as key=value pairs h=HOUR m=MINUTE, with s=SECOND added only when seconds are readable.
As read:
h=12 m=20 s=26
